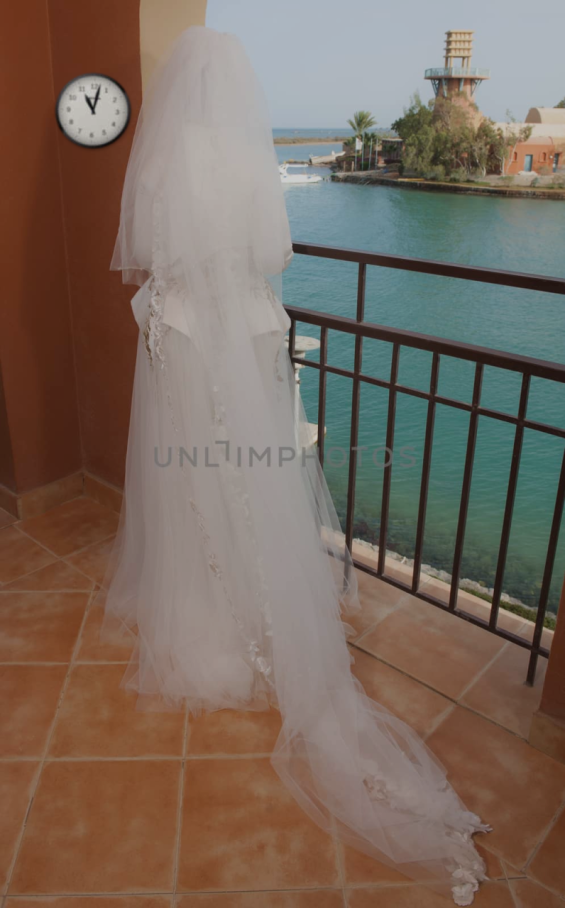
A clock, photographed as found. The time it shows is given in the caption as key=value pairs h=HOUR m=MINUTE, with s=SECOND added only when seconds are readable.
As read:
h=11 m=2
